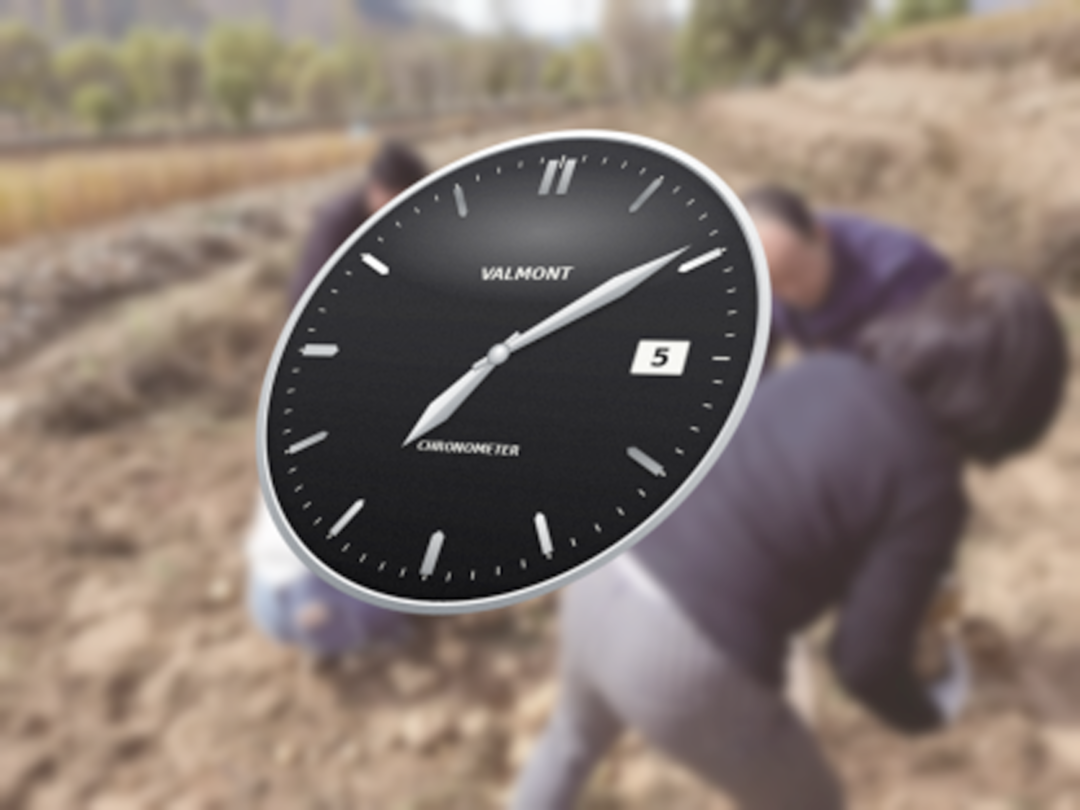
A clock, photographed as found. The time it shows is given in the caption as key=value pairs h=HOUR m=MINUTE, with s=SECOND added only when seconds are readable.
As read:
h=7 m=9
